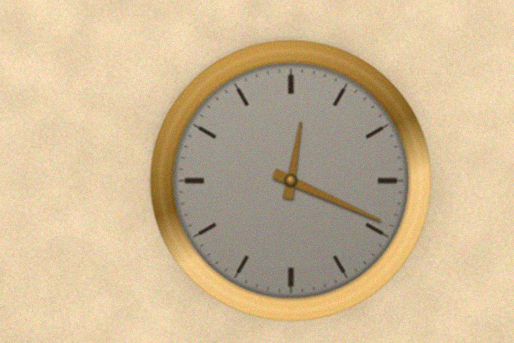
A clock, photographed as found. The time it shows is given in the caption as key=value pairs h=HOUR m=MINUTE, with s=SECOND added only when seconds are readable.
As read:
h=12 m=19
